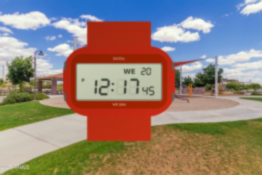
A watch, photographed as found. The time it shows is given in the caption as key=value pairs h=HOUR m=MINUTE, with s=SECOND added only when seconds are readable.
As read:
h=12 m=17
